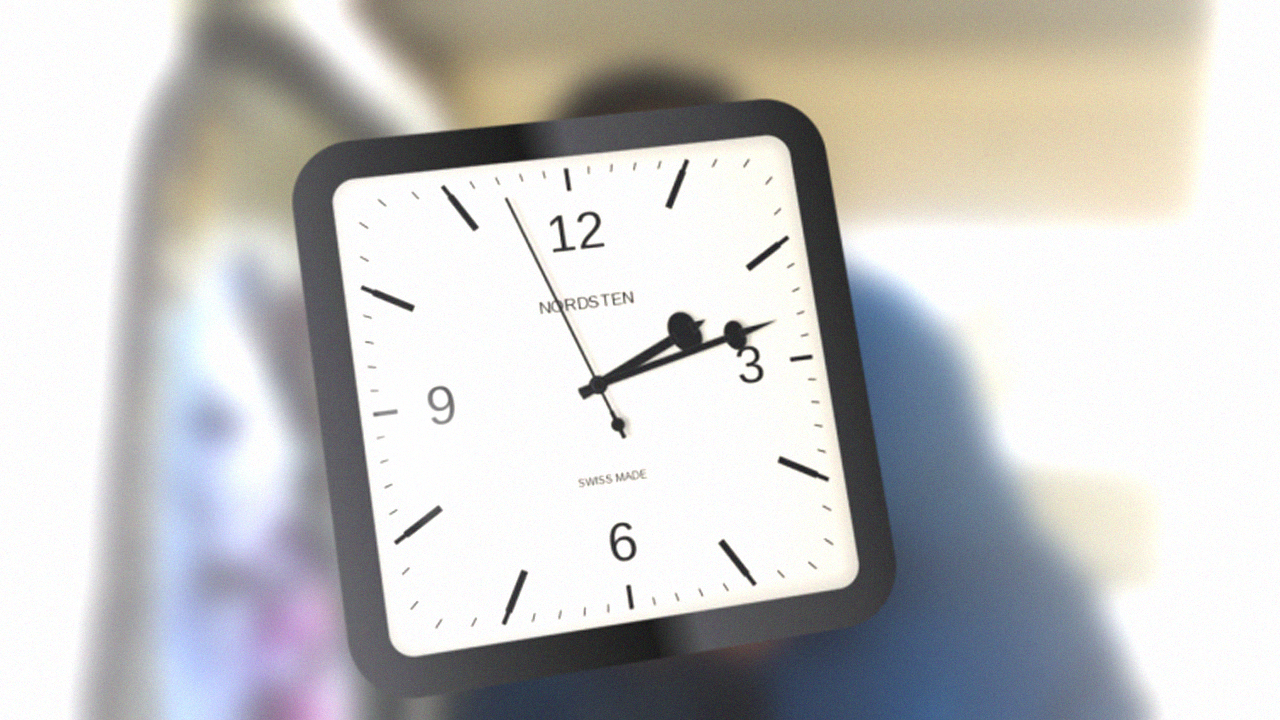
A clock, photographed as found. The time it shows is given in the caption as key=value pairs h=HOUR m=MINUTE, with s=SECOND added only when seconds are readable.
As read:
h=2 m=12 s=57
